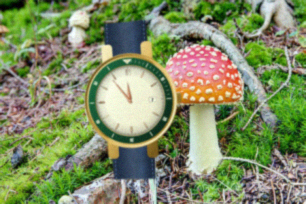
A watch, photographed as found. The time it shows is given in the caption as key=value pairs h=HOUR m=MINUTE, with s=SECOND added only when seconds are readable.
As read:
h=11 m=54
